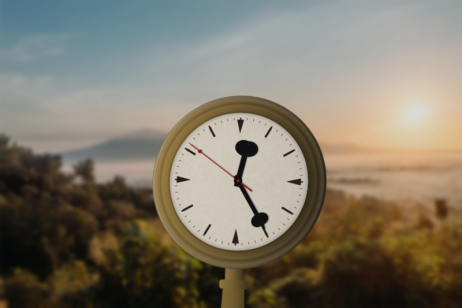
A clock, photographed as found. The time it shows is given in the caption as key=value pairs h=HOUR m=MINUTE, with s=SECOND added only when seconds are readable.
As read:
h=12 m=24 s=51
